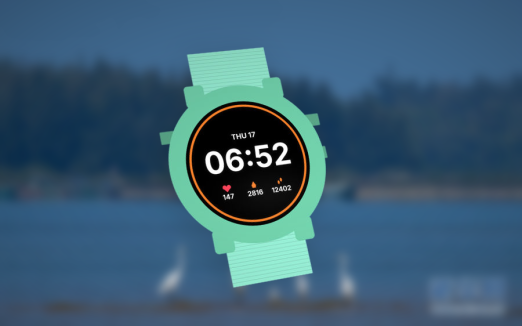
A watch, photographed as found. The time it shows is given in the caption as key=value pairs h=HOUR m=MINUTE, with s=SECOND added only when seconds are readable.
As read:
h=6 m=52
